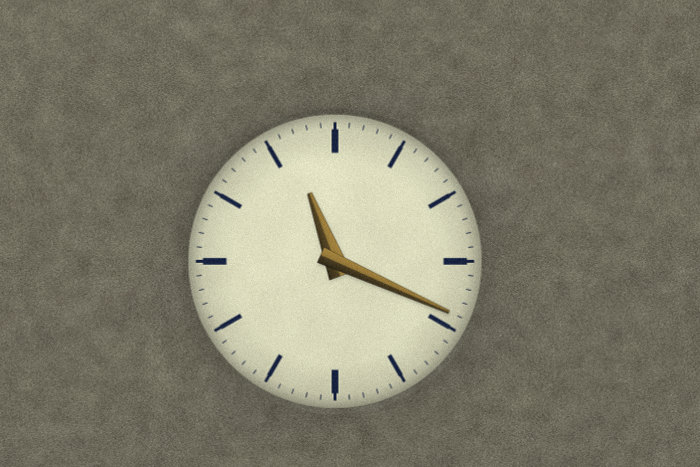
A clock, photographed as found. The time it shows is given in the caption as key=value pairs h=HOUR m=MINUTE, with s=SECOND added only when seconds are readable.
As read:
h=11 m=19
